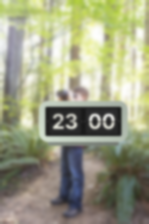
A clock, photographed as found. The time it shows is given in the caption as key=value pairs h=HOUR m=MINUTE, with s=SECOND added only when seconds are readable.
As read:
h=23 m=0
